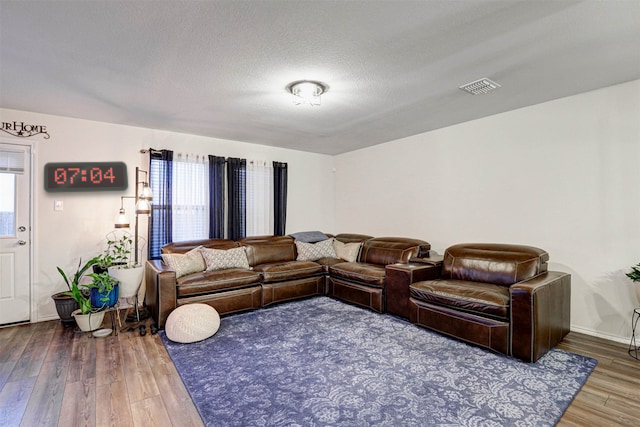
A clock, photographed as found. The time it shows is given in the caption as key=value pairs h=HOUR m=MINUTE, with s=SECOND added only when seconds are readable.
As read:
h=7 m=4
